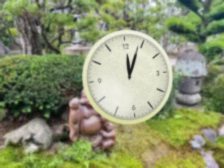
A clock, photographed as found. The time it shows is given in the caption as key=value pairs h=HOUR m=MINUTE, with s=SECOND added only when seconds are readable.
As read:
h=12 m=4
